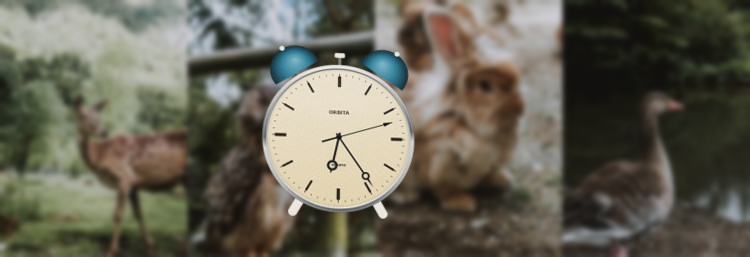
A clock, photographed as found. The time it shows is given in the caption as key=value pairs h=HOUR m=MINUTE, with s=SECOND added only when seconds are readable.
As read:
h=6 m=24 s=12
